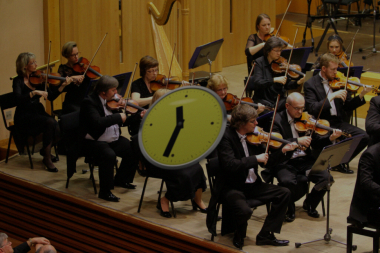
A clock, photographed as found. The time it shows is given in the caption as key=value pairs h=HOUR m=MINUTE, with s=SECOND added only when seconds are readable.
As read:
h=11 m=32
